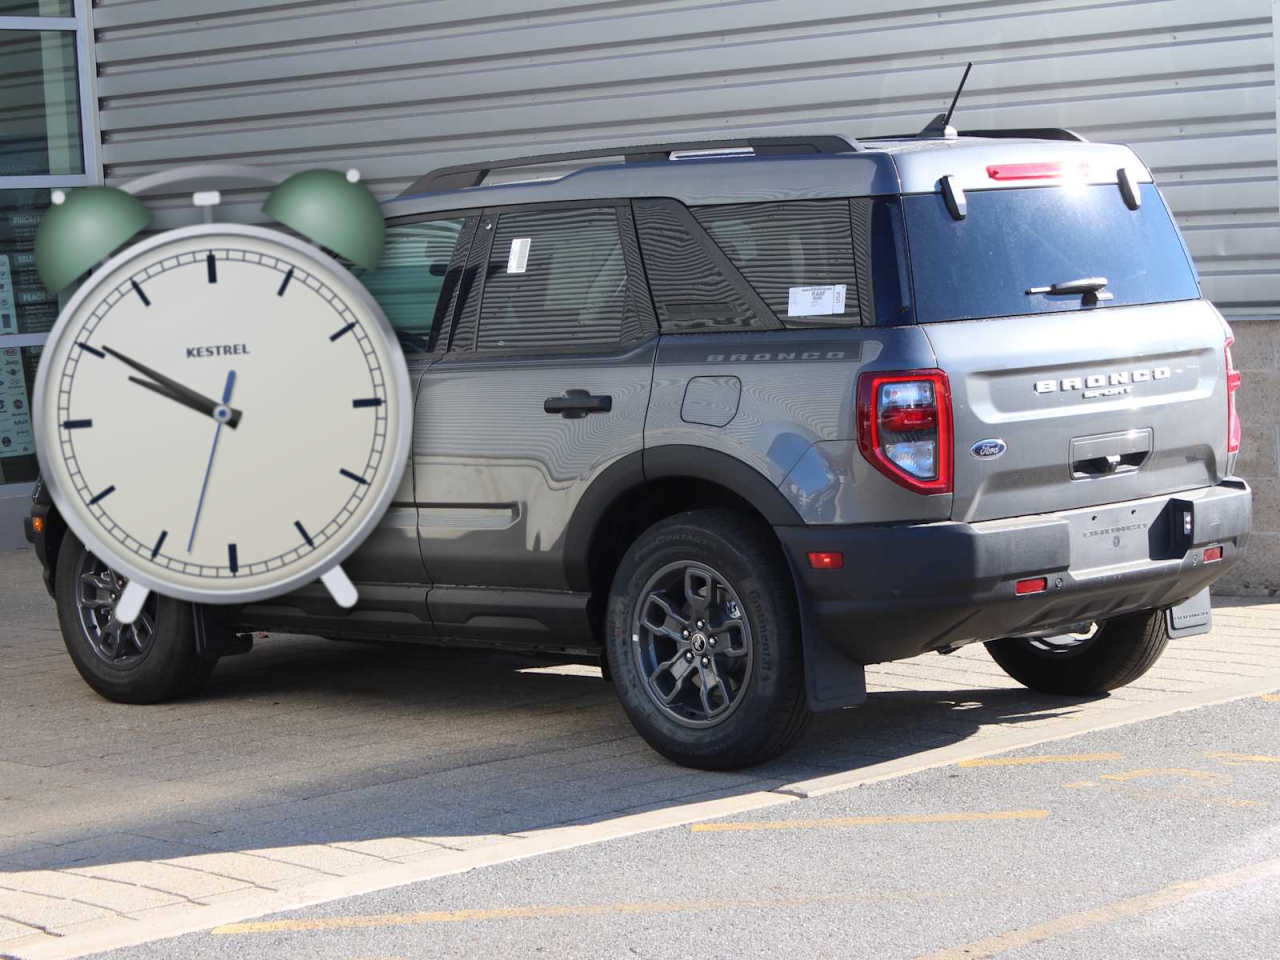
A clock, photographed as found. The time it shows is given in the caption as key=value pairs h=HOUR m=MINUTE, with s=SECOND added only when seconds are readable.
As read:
h=9 m=50 s=33
